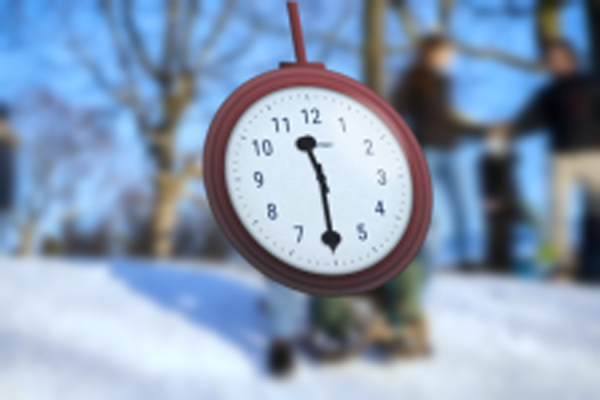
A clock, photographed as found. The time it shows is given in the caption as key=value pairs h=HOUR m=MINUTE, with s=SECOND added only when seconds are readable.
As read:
h=11 m=30
